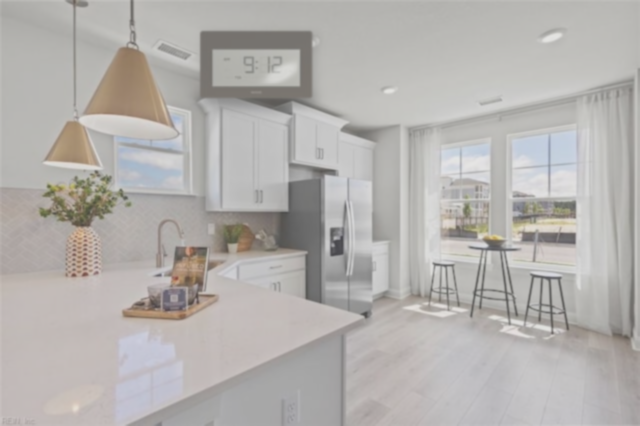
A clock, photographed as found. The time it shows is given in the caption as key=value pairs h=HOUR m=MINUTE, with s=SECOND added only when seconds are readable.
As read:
h=9 m=12
